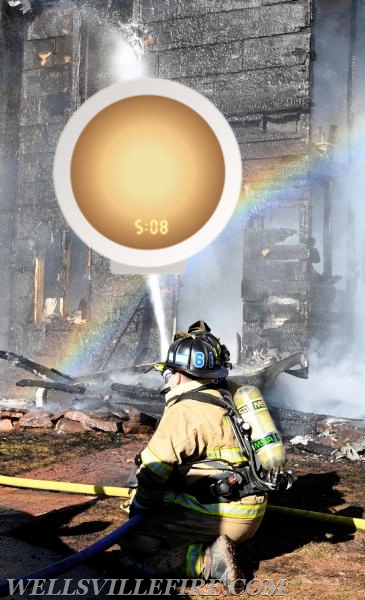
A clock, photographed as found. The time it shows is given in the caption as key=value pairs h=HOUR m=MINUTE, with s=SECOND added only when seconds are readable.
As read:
h=5 m=8
